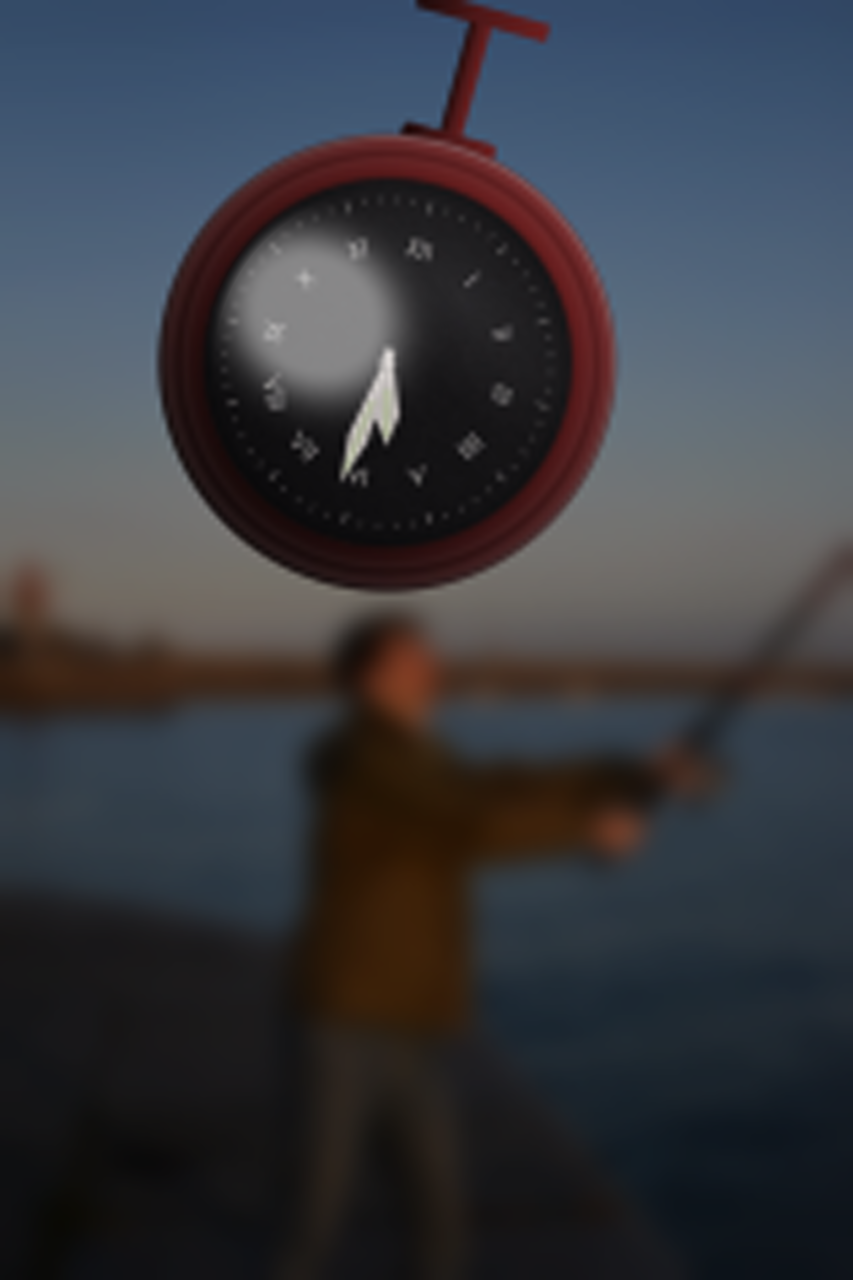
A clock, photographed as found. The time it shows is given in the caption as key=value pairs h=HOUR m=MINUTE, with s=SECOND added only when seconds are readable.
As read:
h=5 m=31
